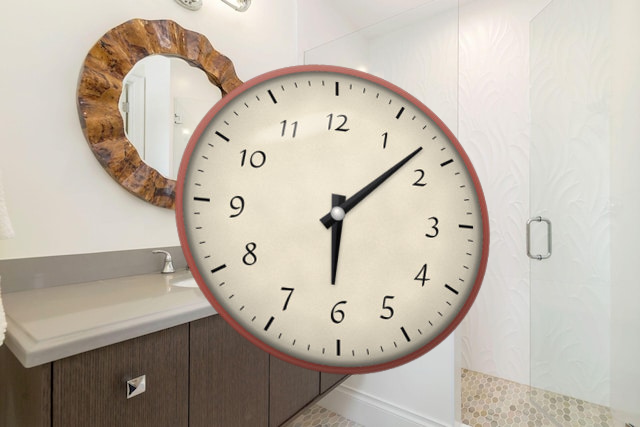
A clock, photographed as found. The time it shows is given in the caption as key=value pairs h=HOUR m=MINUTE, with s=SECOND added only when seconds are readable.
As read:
h=6 m=8
